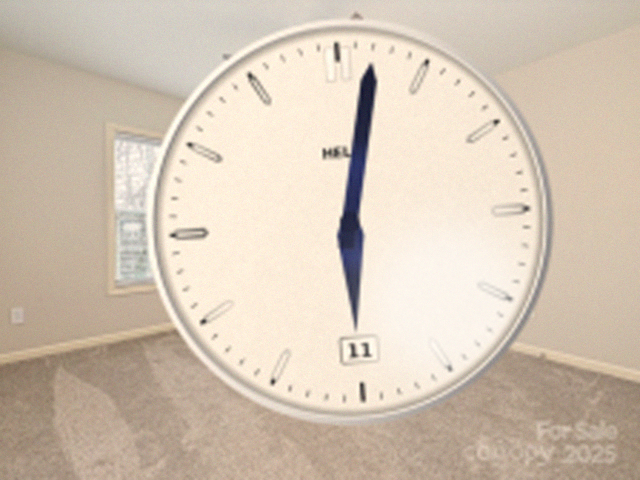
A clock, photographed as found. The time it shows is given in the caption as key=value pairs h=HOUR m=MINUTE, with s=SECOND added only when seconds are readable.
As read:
h=6 m=2
